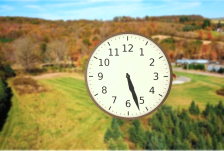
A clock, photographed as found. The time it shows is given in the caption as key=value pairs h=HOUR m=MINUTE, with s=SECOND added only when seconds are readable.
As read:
h=5 m=27
